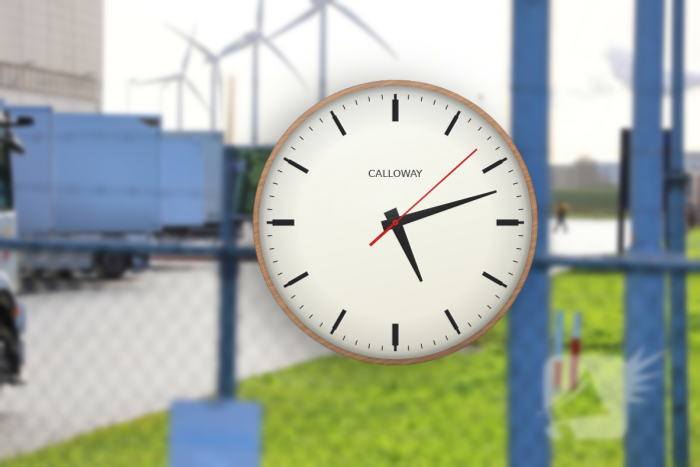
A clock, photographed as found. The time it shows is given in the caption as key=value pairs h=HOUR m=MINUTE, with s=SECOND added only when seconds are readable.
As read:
h=5 m=12 s=8
